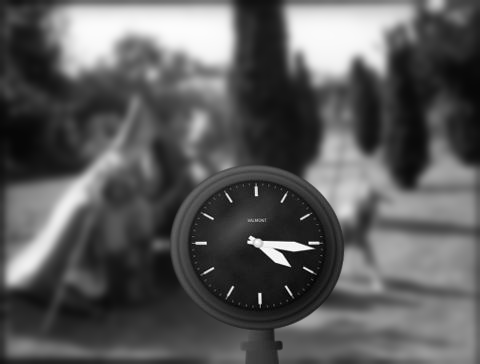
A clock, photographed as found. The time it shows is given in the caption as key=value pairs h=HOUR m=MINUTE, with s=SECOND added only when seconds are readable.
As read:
h=4 m=16
